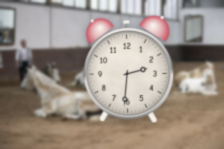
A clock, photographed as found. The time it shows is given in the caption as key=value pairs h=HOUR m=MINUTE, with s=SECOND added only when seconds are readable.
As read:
h=2 m=31
